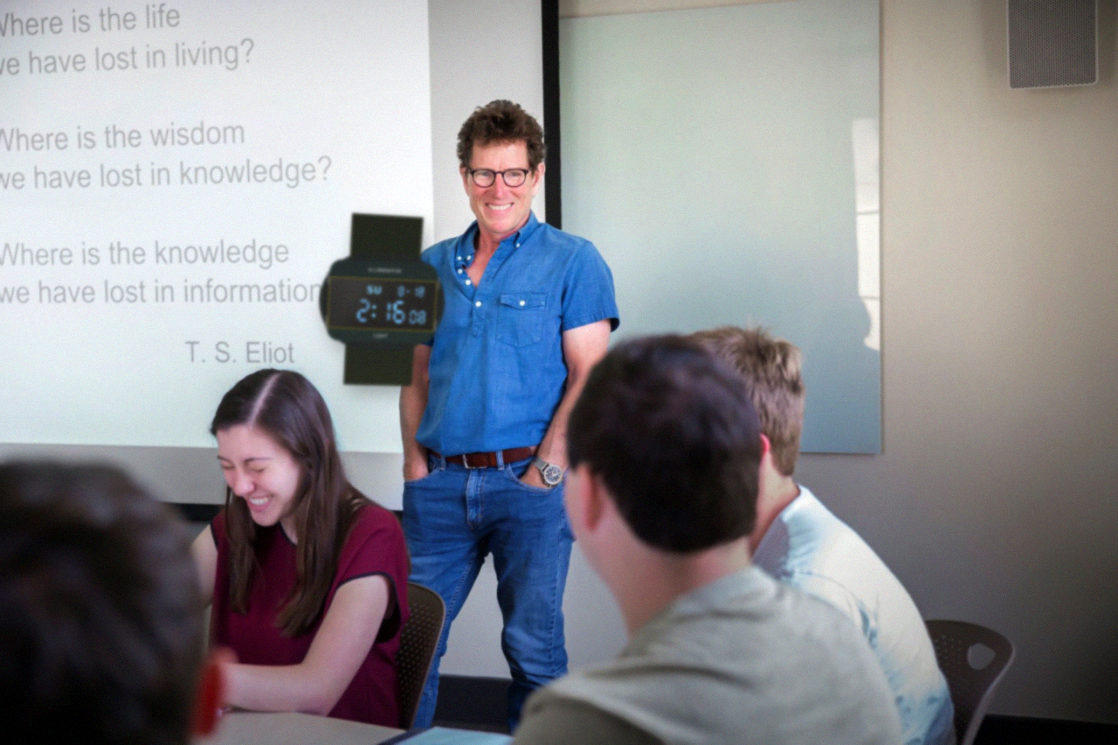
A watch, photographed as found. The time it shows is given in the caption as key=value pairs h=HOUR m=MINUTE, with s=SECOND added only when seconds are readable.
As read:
h=2 m=16 s=8
